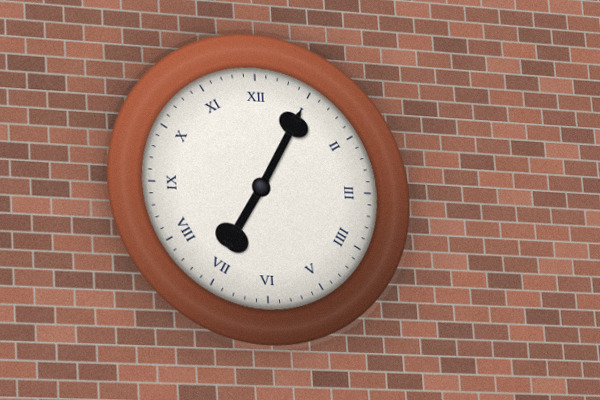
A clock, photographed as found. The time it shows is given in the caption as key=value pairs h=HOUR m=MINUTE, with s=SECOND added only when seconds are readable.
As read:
h=7 m=5
